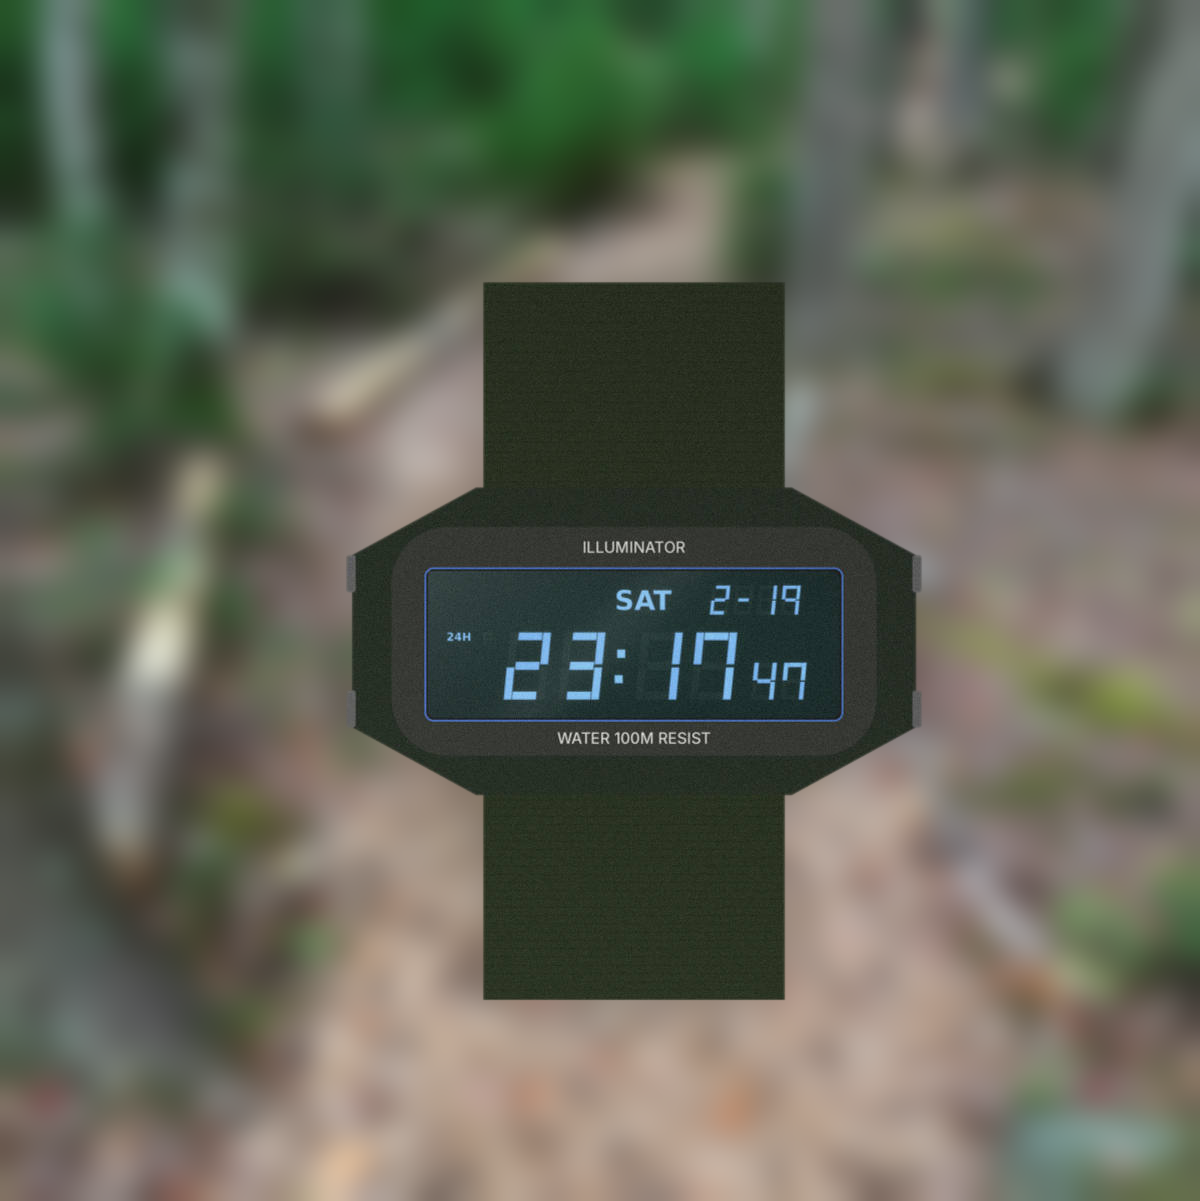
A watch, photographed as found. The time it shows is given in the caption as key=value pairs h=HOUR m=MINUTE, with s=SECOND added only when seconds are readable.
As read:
h=23 m=17 s=47
